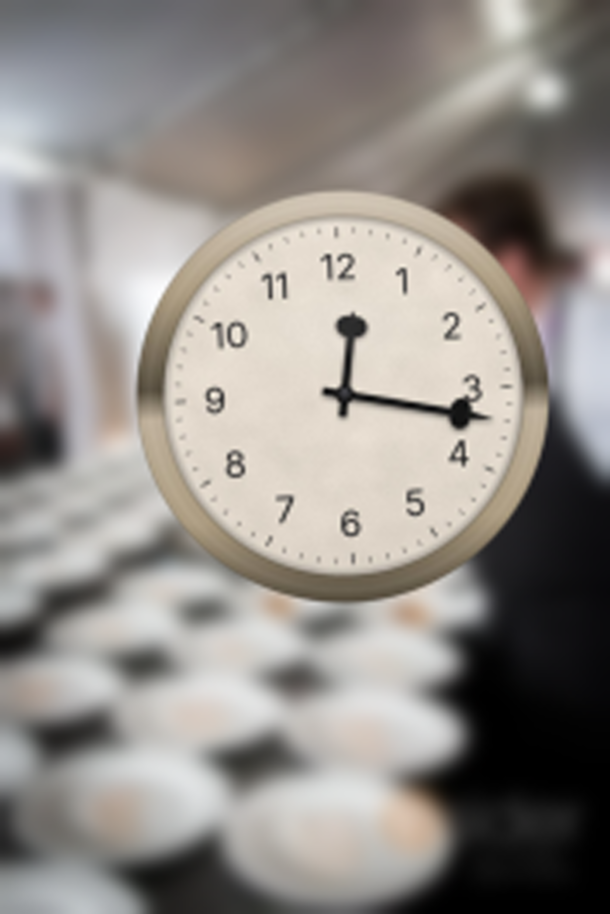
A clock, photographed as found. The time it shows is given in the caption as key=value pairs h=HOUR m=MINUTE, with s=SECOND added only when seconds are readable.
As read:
h=12 m=17
